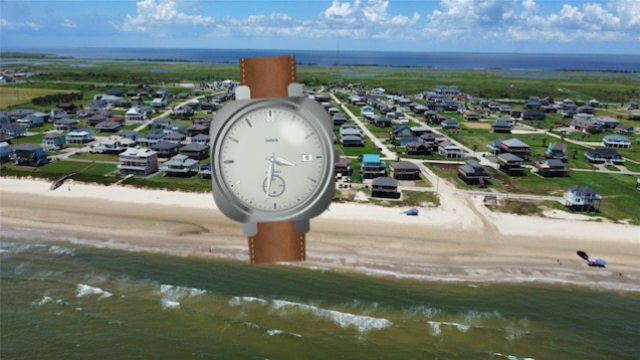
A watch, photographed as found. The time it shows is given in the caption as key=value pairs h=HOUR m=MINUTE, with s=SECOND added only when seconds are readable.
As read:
h=3 m=32
